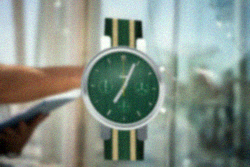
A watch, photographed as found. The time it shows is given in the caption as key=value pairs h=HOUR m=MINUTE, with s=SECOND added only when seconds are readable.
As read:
h=7 m=4
